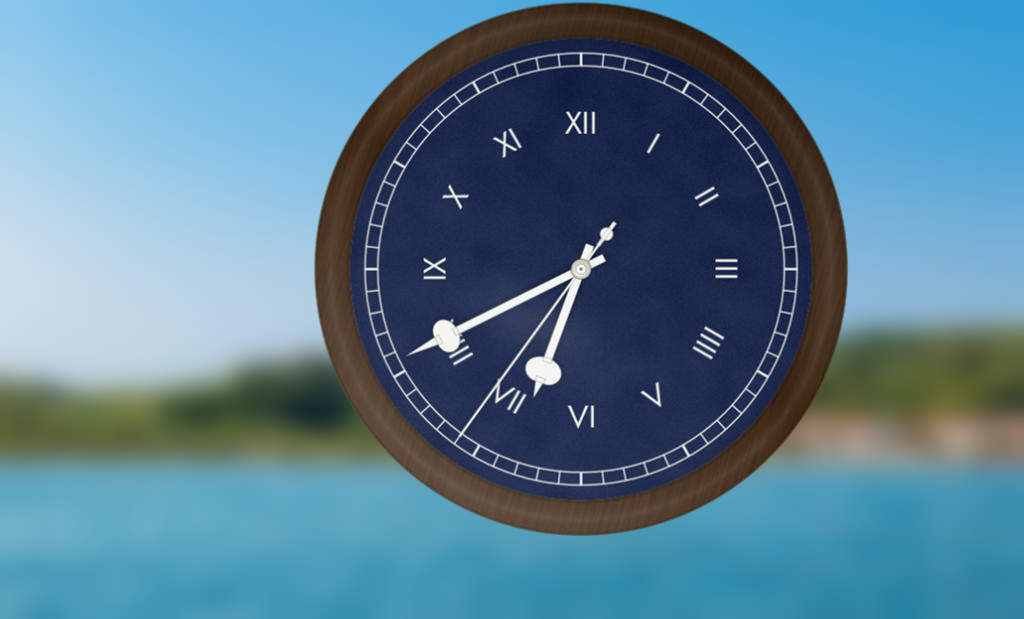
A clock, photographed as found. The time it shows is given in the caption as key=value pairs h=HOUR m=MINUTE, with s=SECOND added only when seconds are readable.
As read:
h=6 m=40 s=36
